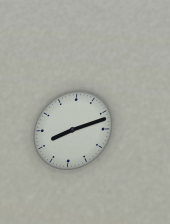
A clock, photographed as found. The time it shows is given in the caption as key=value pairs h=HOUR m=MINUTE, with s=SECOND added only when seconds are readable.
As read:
h=8 m=12
